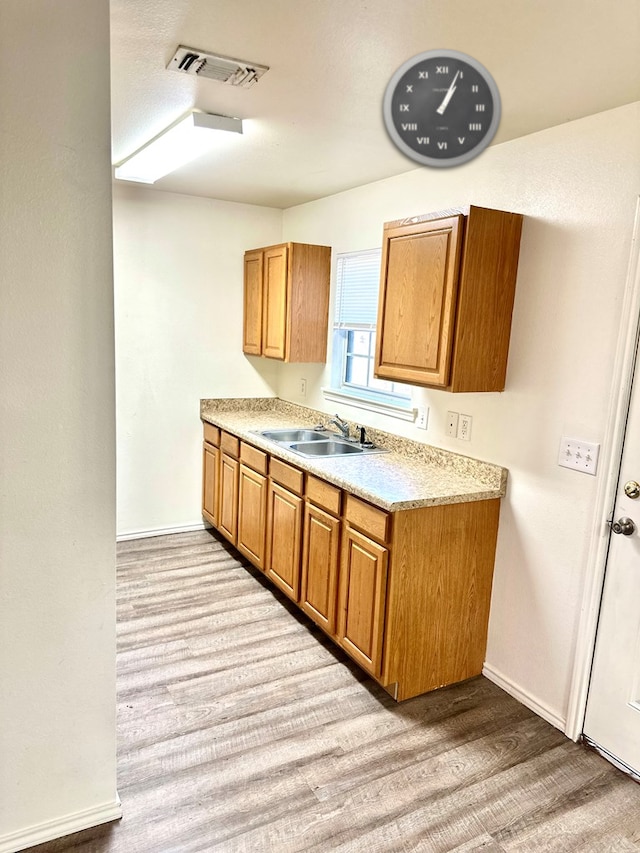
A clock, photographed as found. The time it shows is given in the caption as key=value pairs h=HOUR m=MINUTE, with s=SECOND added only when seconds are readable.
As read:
h=1 m=4
